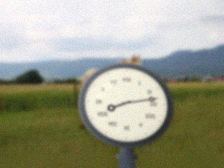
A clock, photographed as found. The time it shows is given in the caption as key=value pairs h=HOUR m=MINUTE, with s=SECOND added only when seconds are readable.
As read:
h=8 m=13
